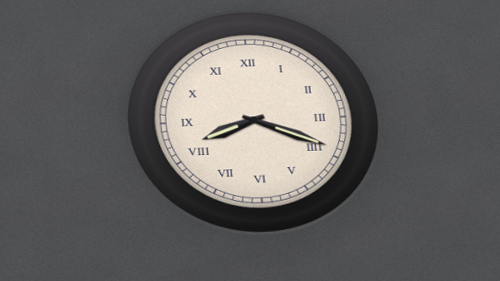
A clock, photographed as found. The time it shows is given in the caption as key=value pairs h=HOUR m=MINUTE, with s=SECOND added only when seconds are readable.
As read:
h=8 m=19
